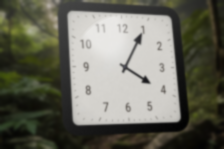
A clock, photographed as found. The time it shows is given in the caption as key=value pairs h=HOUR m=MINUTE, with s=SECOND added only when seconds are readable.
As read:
h=4 m=5
